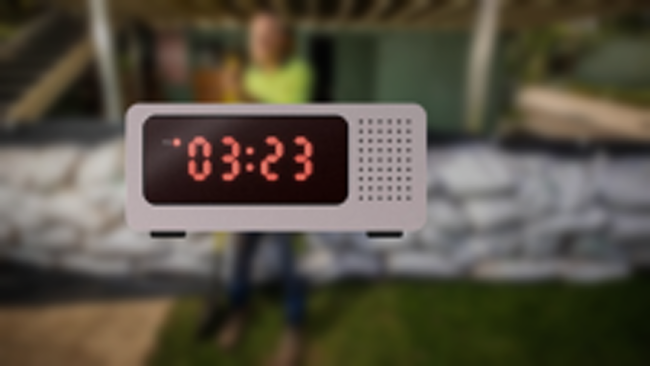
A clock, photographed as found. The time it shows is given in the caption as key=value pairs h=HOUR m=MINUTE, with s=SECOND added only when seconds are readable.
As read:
h=3 m=23
